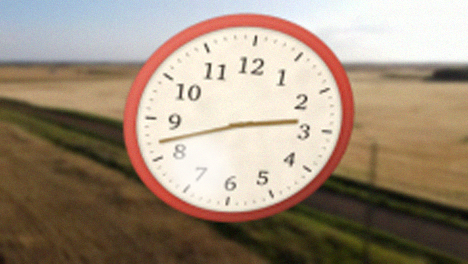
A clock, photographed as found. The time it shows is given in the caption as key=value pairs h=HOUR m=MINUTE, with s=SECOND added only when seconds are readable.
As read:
h=2 m=42
